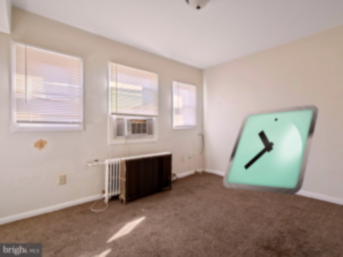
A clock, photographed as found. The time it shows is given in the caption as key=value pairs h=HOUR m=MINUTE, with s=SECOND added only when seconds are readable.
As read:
h=10 m=37
